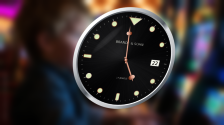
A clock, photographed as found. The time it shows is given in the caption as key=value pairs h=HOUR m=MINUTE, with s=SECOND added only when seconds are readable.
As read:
h=4 m=59
